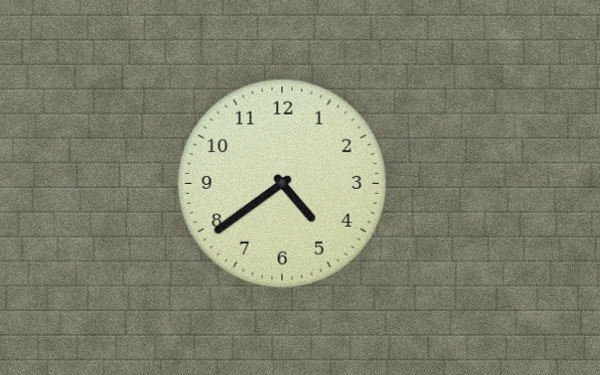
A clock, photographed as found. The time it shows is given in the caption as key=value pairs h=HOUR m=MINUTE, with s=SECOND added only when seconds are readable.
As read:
h=4 m=39
